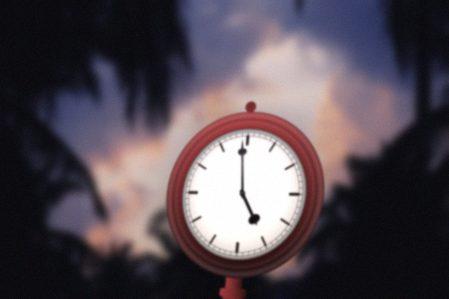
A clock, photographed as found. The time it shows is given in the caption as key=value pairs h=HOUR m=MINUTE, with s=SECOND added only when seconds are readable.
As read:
h=4 m=59
